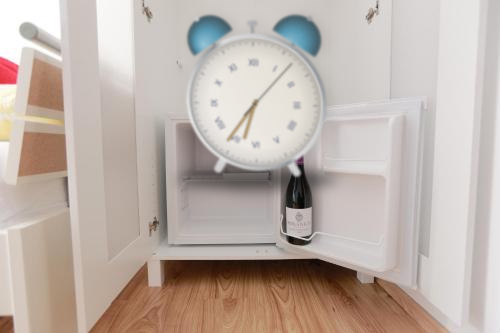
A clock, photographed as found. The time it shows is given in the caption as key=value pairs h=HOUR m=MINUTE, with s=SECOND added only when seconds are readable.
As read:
h=6 m=36 s=7
